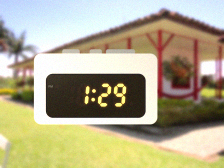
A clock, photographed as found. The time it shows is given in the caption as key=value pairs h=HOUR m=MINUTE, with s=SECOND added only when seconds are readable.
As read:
h=1 m=29
